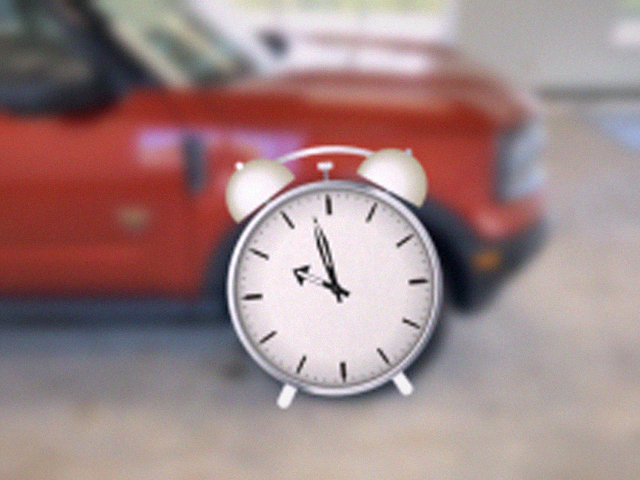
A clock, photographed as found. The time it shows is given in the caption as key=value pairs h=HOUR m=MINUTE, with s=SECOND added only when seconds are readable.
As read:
h=9 m=58
